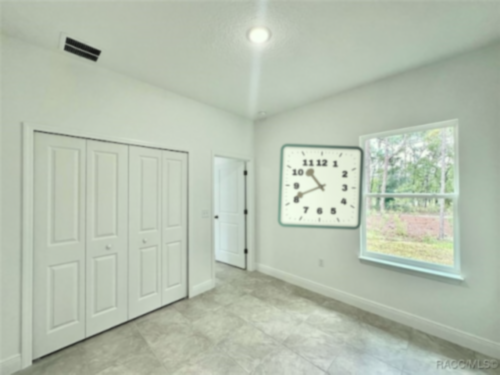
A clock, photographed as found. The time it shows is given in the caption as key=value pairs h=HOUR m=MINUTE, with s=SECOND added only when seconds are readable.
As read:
h=10 m=41
